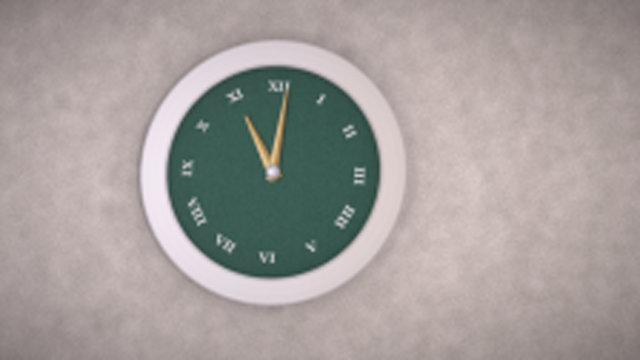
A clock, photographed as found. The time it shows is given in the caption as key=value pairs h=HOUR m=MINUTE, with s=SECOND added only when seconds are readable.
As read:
h=11 m=1
